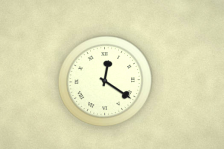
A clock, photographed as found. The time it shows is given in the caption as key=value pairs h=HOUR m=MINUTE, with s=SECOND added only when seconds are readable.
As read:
h=12 m=21
